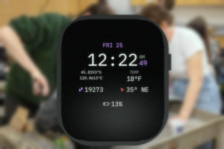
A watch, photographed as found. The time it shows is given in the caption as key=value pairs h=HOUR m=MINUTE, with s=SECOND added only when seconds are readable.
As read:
h=12 m=22
